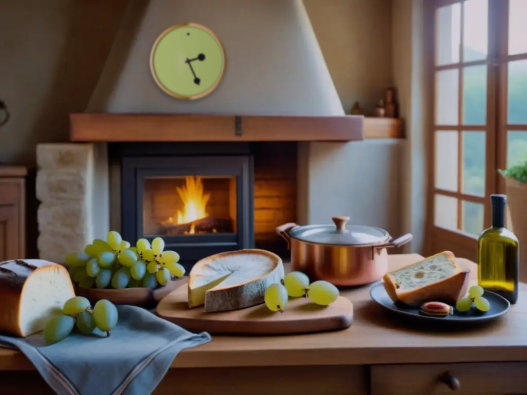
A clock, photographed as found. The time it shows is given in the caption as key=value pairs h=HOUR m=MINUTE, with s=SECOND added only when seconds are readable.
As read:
h=2 m=26
